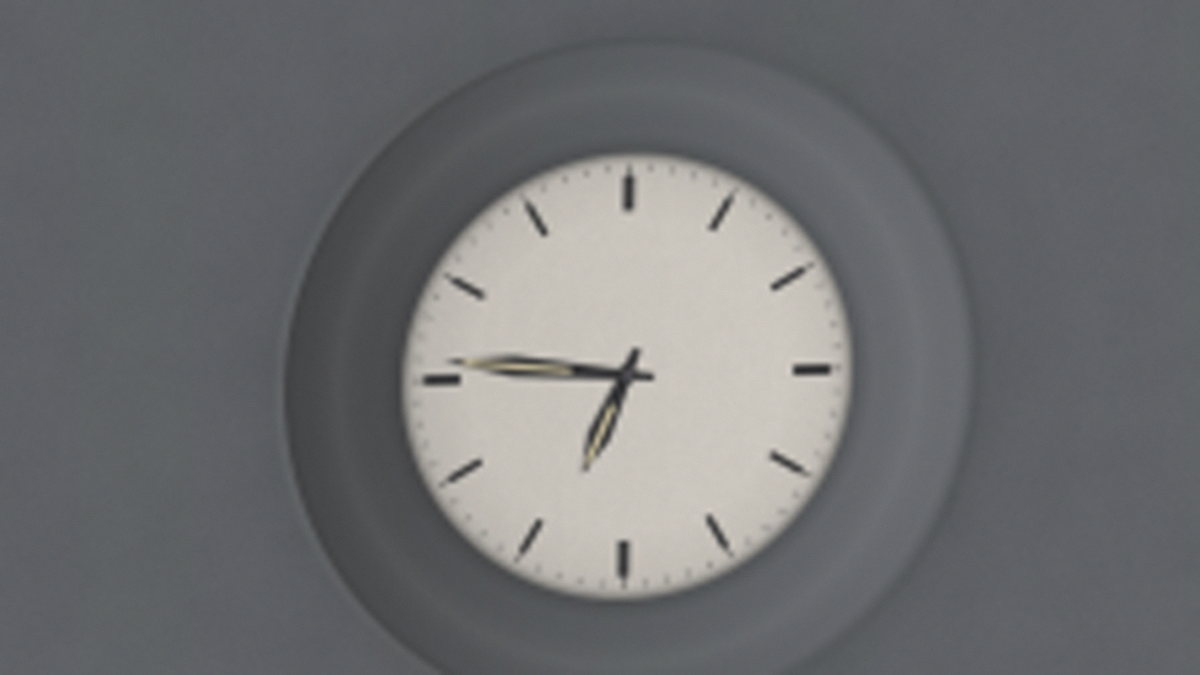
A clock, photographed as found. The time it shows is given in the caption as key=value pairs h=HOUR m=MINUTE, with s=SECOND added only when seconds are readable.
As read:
h=6 m=46
